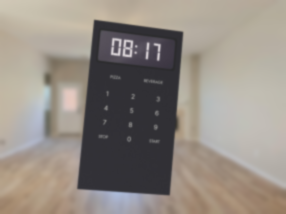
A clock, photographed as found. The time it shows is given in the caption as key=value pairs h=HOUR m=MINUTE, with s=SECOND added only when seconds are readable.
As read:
h=8 m=17
